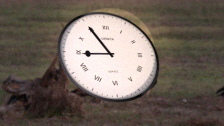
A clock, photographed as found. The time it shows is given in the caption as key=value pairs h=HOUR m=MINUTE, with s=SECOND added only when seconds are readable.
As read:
h=8 m=55
